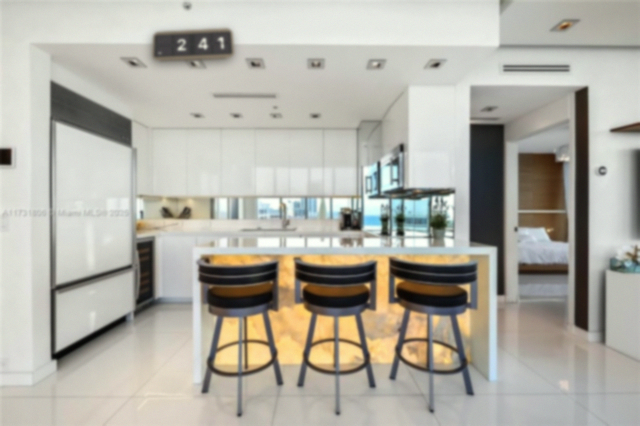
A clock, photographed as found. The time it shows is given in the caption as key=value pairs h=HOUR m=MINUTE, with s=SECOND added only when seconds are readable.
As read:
h=2 m=41
